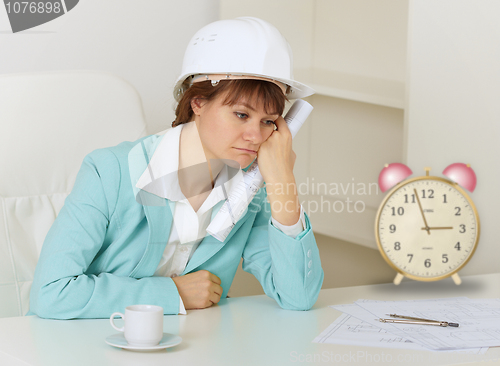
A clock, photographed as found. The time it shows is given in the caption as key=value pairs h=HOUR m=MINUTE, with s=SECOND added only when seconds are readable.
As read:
h=2 m=57
